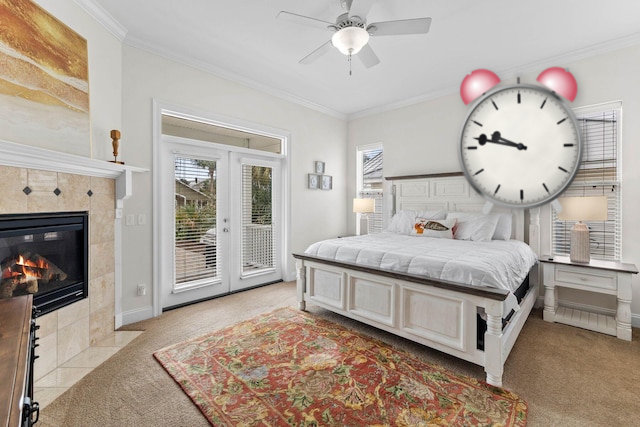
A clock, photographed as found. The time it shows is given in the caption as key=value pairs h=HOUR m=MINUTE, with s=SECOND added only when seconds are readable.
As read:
h=9 m=47
